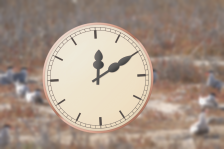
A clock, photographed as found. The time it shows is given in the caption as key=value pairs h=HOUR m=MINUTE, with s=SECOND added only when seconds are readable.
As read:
h=12 m=10
